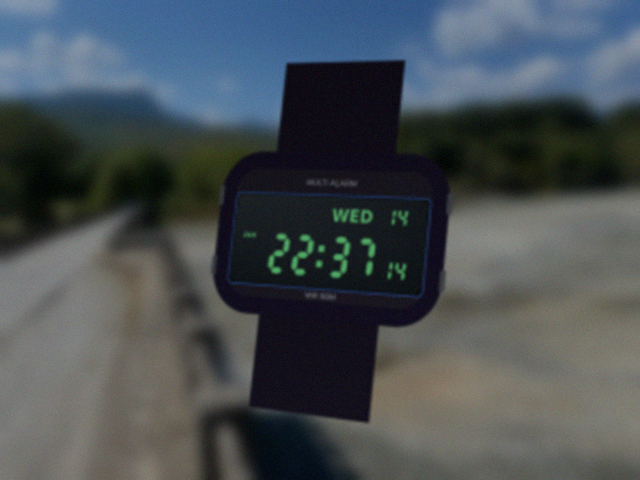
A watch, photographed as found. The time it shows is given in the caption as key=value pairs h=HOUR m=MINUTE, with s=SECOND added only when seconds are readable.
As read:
h=22 m=37 s=14
